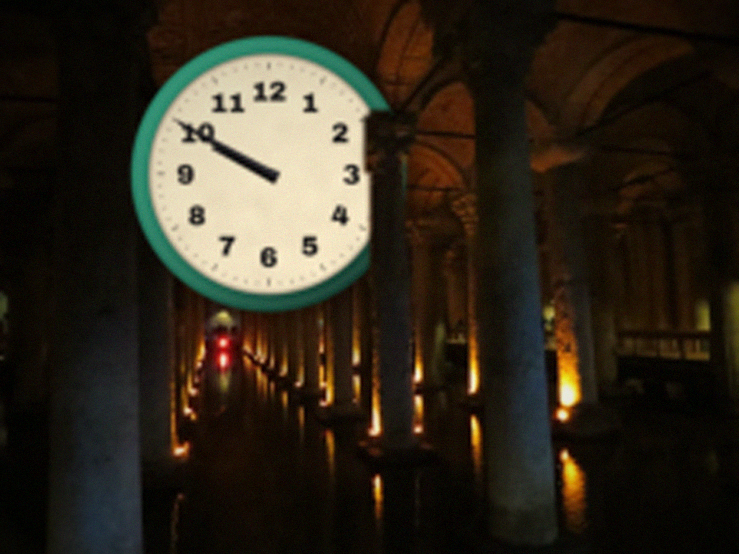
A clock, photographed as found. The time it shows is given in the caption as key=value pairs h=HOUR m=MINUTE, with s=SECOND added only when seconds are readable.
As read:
h=9 m=50
